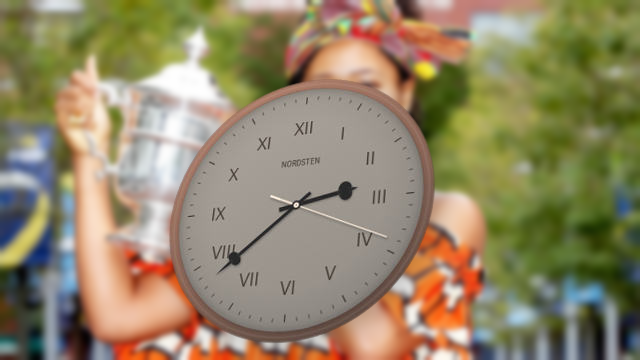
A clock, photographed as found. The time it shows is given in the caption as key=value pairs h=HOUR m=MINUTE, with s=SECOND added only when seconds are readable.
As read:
h=2 m=38 s=19
